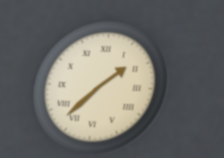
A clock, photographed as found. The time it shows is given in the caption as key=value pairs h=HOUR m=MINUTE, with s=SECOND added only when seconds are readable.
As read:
h=1 m=37
